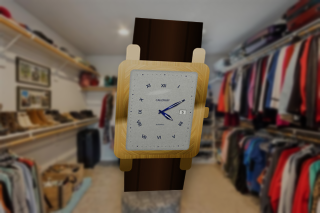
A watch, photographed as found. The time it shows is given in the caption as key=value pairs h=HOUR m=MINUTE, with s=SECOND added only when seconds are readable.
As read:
h=4 m=10
